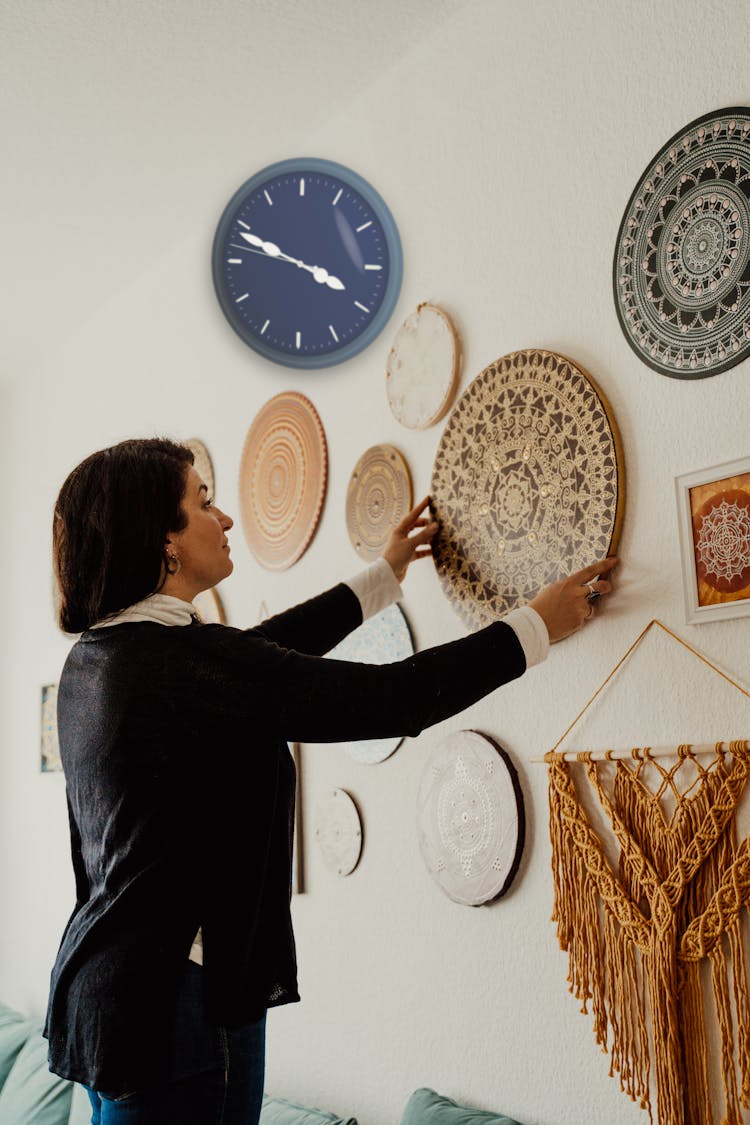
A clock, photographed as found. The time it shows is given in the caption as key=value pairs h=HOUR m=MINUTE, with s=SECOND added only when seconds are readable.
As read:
h=3 m=48 s=47
